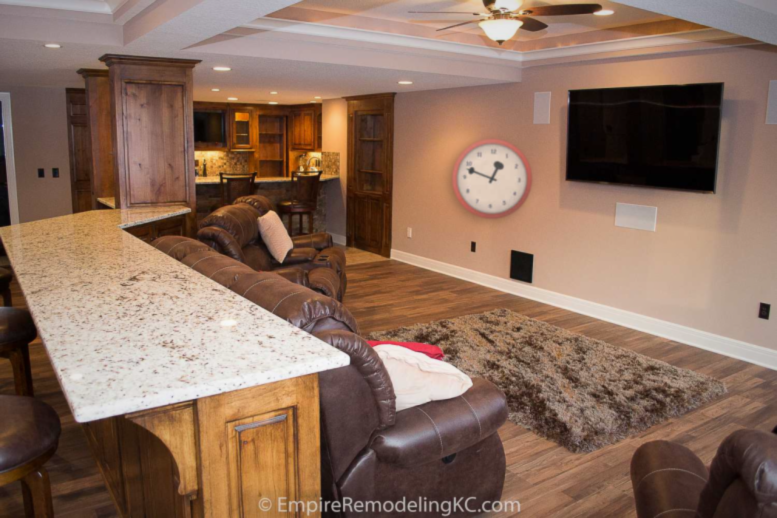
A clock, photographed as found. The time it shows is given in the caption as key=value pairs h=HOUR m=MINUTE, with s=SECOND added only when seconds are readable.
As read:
h=12 m=48
